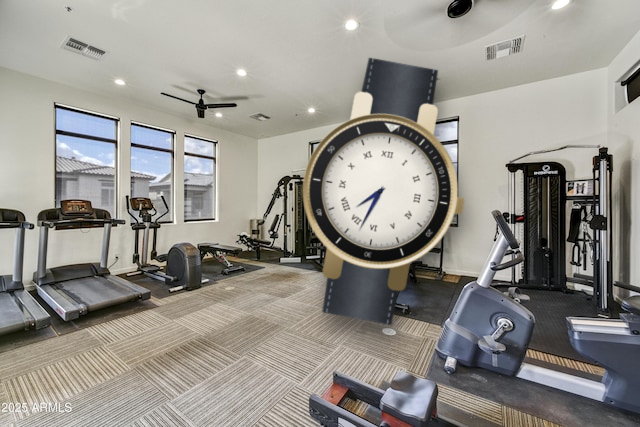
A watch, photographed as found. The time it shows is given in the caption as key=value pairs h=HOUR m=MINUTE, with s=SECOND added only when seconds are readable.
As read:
h=7 m=33
